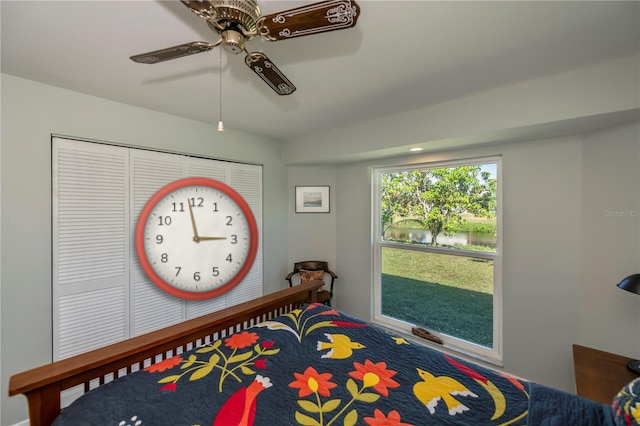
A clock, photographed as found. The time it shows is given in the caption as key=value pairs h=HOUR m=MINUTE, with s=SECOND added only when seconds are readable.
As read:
h=2 m=58
